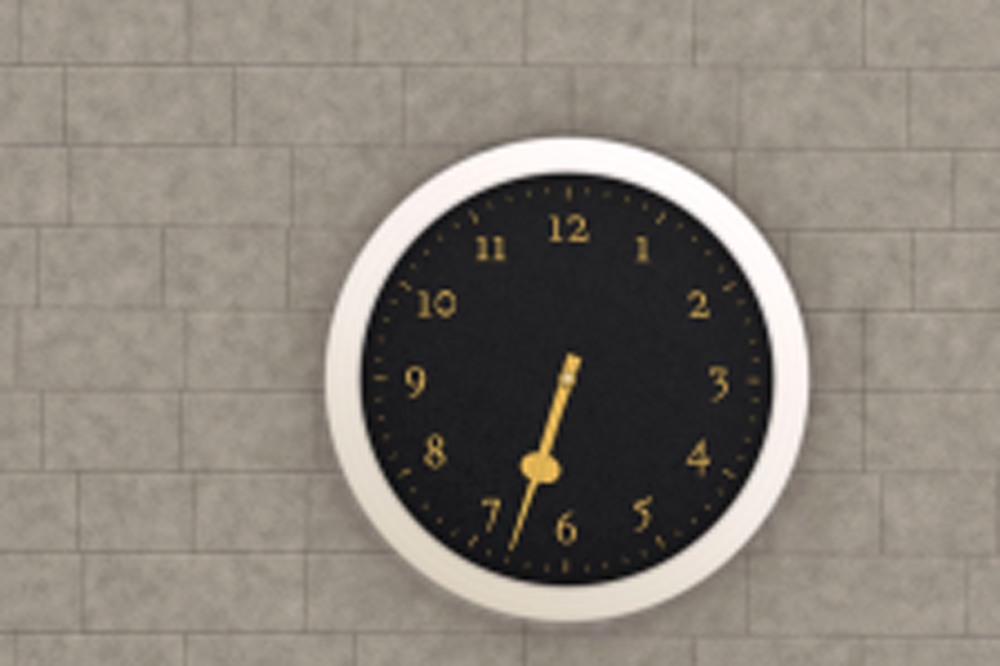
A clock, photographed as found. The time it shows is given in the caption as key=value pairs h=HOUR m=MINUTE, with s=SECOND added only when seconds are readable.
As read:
h=6 m=33
